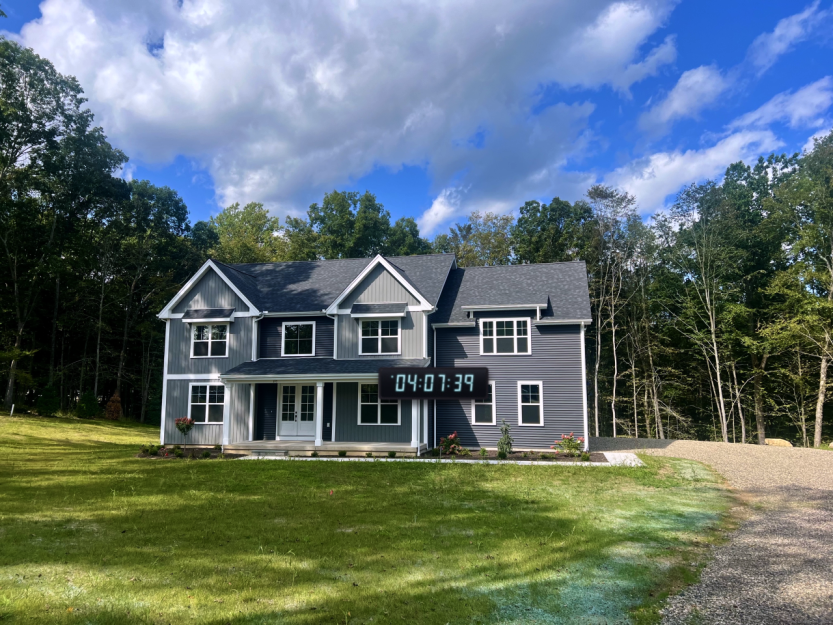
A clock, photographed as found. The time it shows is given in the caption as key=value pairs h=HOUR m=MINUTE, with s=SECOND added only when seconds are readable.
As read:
h=4 m=7 s=39
